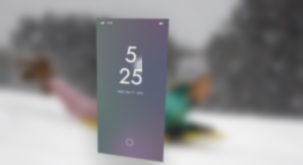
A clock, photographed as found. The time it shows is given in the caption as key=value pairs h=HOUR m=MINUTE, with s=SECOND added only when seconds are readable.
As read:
h=5 m=25
